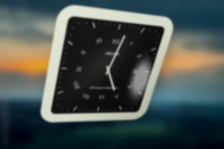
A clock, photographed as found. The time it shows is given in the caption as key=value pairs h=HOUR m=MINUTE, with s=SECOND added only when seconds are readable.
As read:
h=5 m=2
